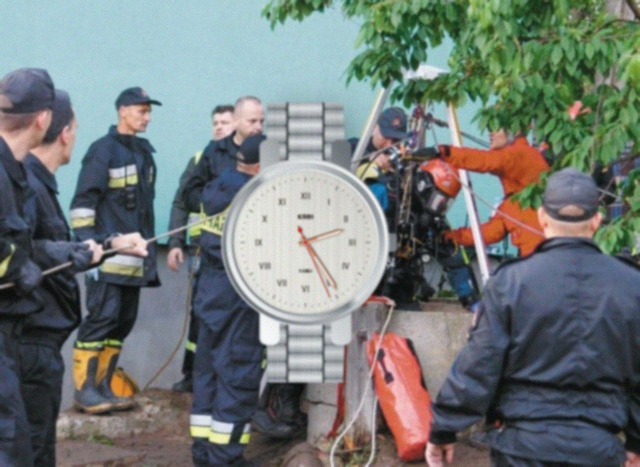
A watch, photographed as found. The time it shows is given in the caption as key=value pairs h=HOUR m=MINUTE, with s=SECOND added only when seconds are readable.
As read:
h=2 m=24 s=26
